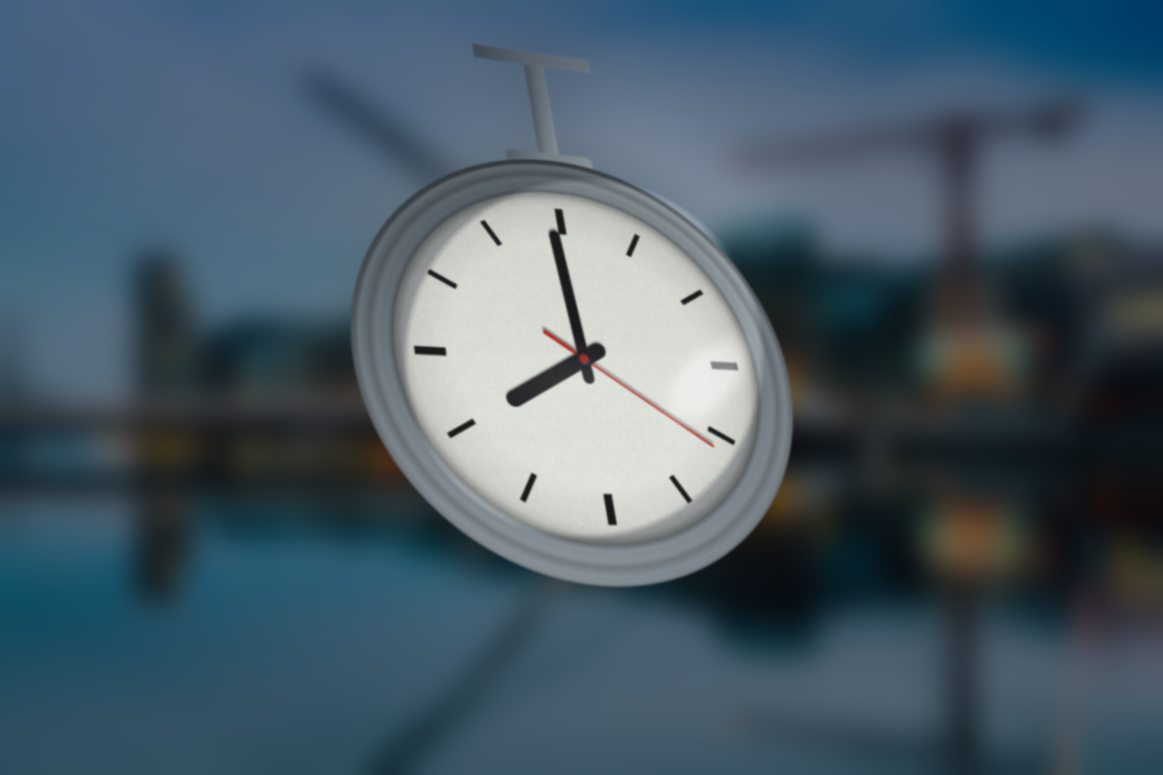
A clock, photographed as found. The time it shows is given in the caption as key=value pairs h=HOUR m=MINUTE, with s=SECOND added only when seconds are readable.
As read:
h=7 m=59 s=21
